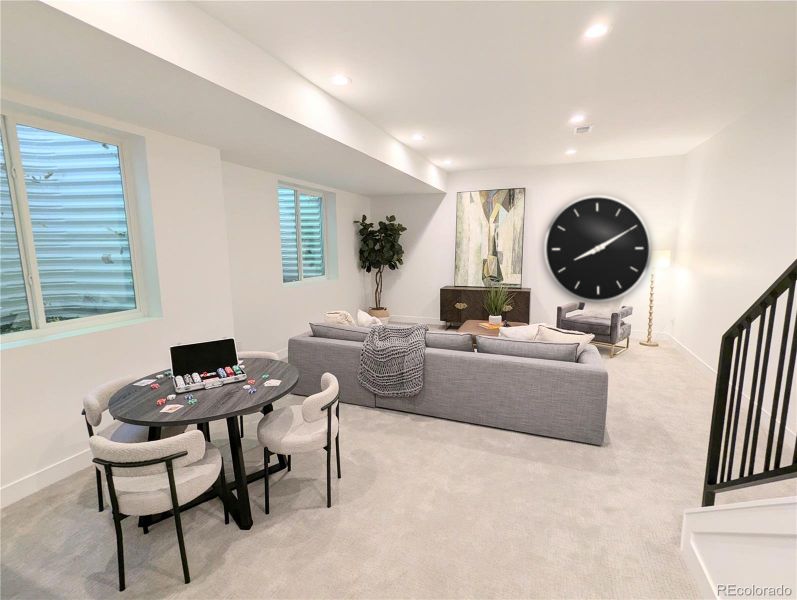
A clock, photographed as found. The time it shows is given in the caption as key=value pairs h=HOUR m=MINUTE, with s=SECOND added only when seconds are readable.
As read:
h=8 m=10
